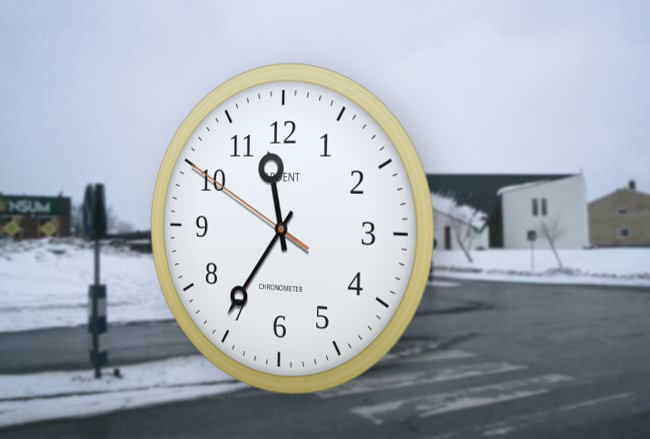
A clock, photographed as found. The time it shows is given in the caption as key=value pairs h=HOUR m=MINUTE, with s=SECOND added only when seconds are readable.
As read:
h=11 m=35 s=50
